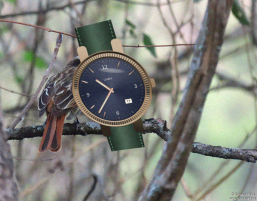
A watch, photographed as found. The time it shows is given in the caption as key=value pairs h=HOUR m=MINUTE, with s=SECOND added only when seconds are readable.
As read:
h=10 m=37
